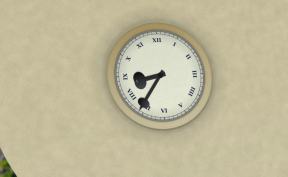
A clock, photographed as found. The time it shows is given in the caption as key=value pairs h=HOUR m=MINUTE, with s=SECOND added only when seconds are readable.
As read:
h=8 m=36
